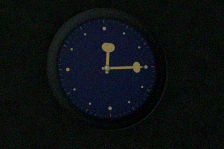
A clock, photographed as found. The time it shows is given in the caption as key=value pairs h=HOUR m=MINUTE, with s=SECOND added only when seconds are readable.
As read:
h=12 m=15
